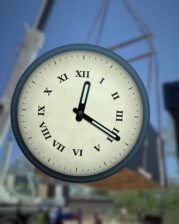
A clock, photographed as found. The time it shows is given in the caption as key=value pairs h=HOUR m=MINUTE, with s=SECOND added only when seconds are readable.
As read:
h=12 m=20
